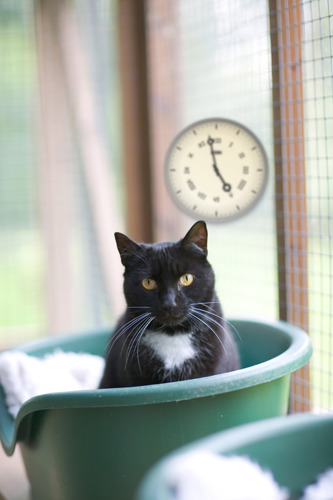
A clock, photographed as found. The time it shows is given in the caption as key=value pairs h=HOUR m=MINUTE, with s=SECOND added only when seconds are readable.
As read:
h=4 m=58
